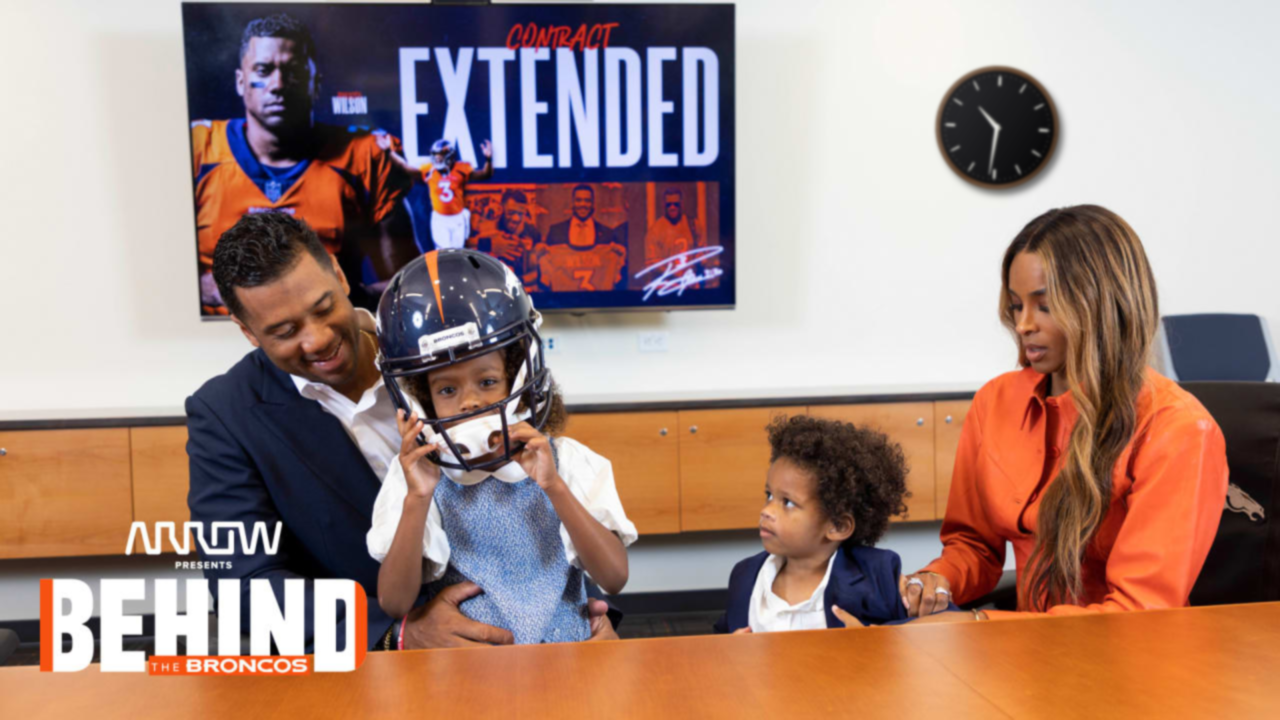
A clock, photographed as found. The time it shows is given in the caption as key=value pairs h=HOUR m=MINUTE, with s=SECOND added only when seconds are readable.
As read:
h=10 m=31
